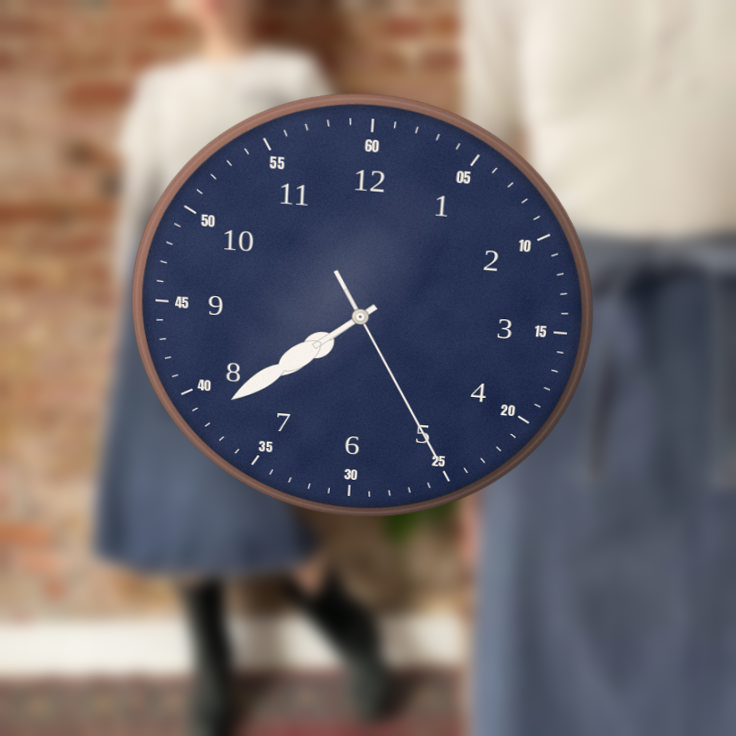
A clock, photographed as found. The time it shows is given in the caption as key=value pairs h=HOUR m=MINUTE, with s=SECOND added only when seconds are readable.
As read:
h=7 m=38 s=25
